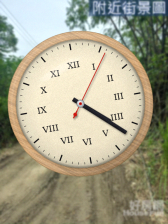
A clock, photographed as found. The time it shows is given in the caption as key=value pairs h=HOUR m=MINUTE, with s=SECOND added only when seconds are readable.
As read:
h=4 m=22 s=6
